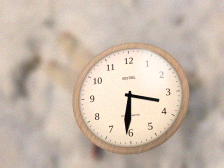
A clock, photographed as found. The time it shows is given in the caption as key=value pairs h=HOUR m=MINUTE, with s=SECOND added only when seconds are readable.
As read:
h=3 m=31
